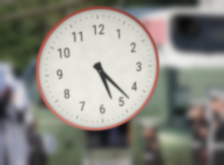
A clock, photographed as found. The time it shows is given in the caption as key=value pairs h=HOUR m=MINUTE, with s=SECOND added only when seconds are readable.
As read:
h=5 m=23
